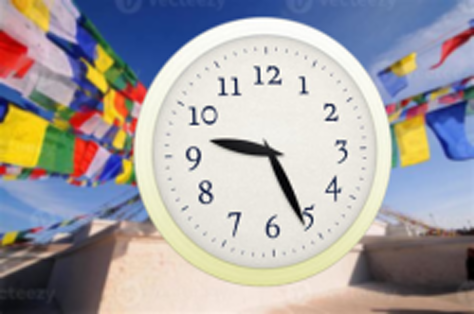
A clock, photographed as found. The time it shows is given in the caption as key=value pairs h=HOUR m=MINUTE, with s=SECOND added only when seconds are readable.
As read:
h=9 m=26
